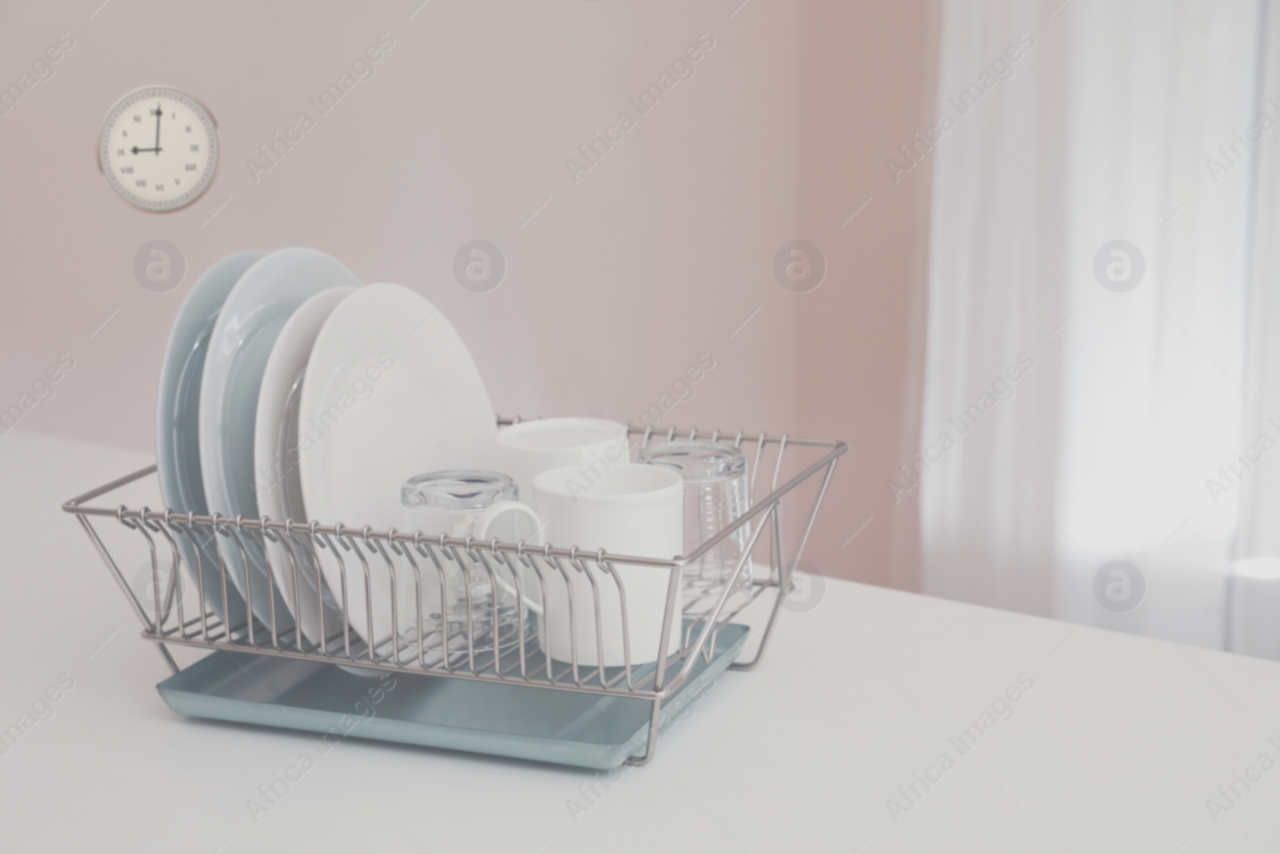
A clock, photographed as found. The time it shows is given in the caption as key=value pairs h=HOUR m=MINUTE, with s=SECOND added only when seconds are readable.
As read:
h=9 m=1
